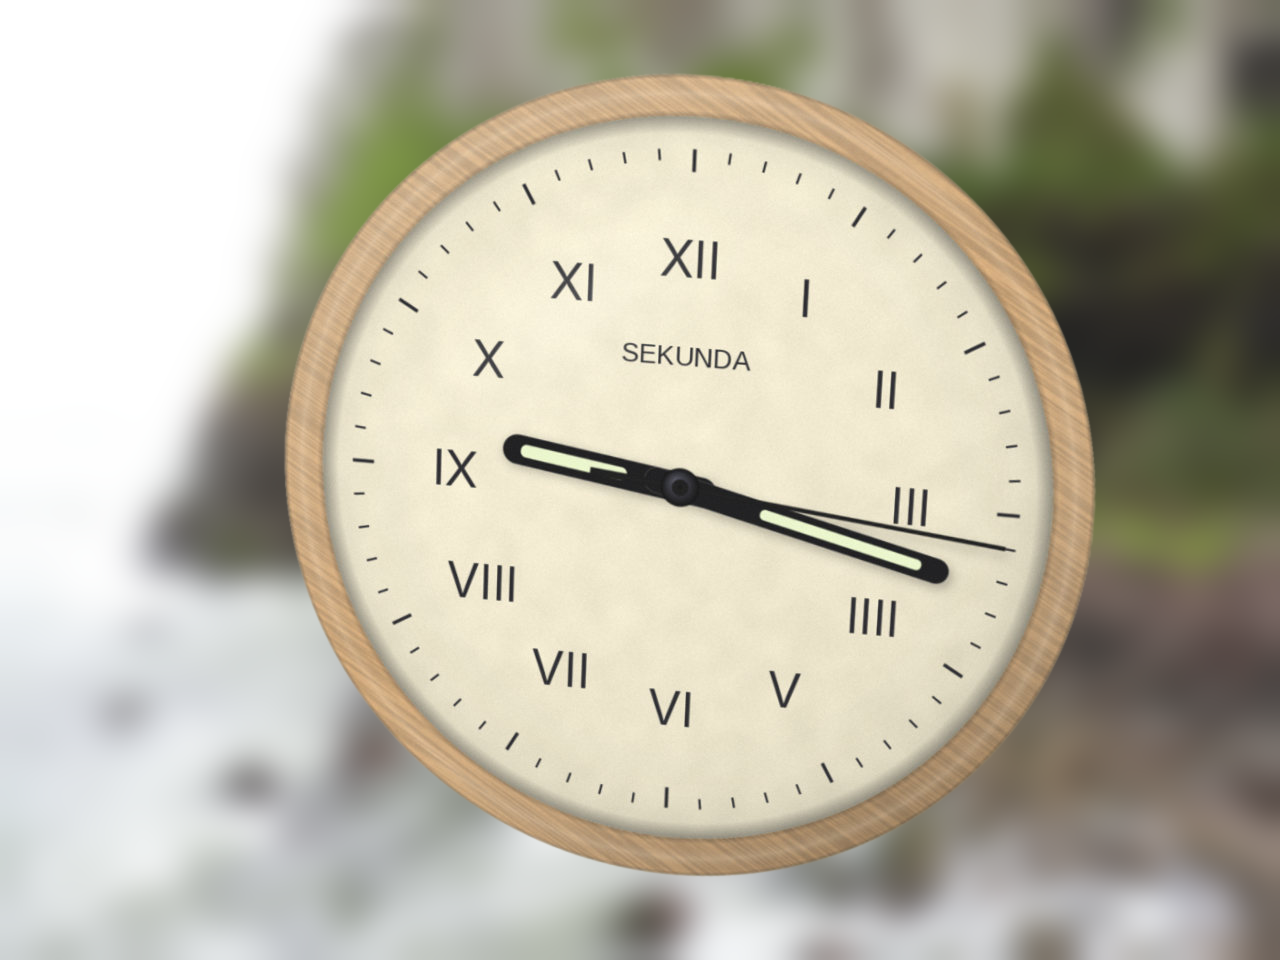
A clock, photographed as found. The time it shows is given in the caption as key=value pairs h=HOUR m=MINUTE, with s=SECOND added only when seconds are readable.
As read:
h=9 m=17 s=16
